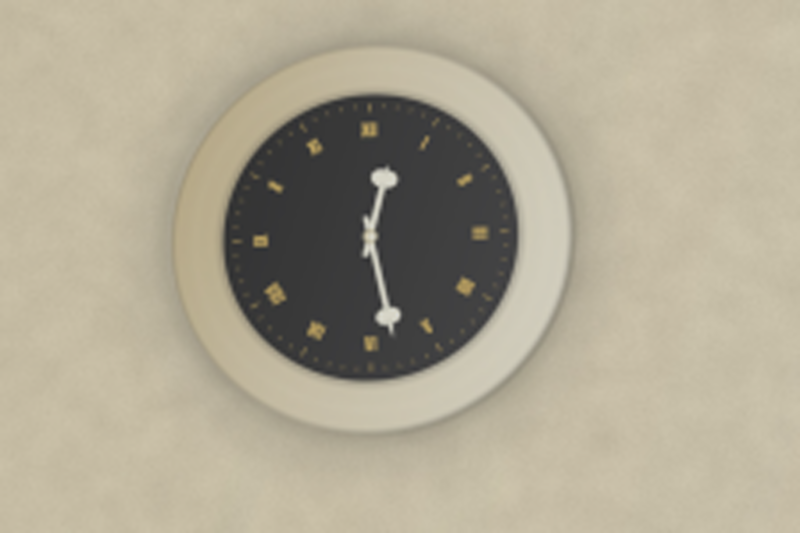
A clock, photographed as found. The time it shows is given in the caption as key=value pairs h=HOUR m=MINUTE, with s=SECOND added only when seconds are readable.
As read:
h=12 m=28
